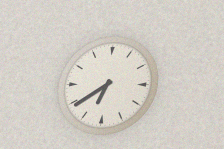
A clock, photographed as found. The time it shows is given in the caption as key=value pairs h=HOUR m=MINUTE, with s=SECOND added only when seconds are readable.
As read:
h=6 m=39
